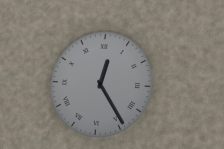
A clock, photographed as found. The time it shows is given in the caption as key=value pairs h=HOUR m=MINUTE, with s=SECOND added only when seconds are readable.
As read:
h=12 m=24
